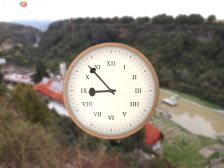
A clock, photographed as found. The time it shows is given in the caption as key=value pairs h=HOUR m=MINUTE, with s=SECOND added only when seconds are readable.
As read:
h=8 m=53
